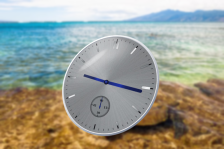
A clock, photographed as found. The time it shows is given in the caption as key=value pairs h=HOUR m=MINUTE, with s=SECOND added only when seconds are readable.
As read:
h=9 m=16
